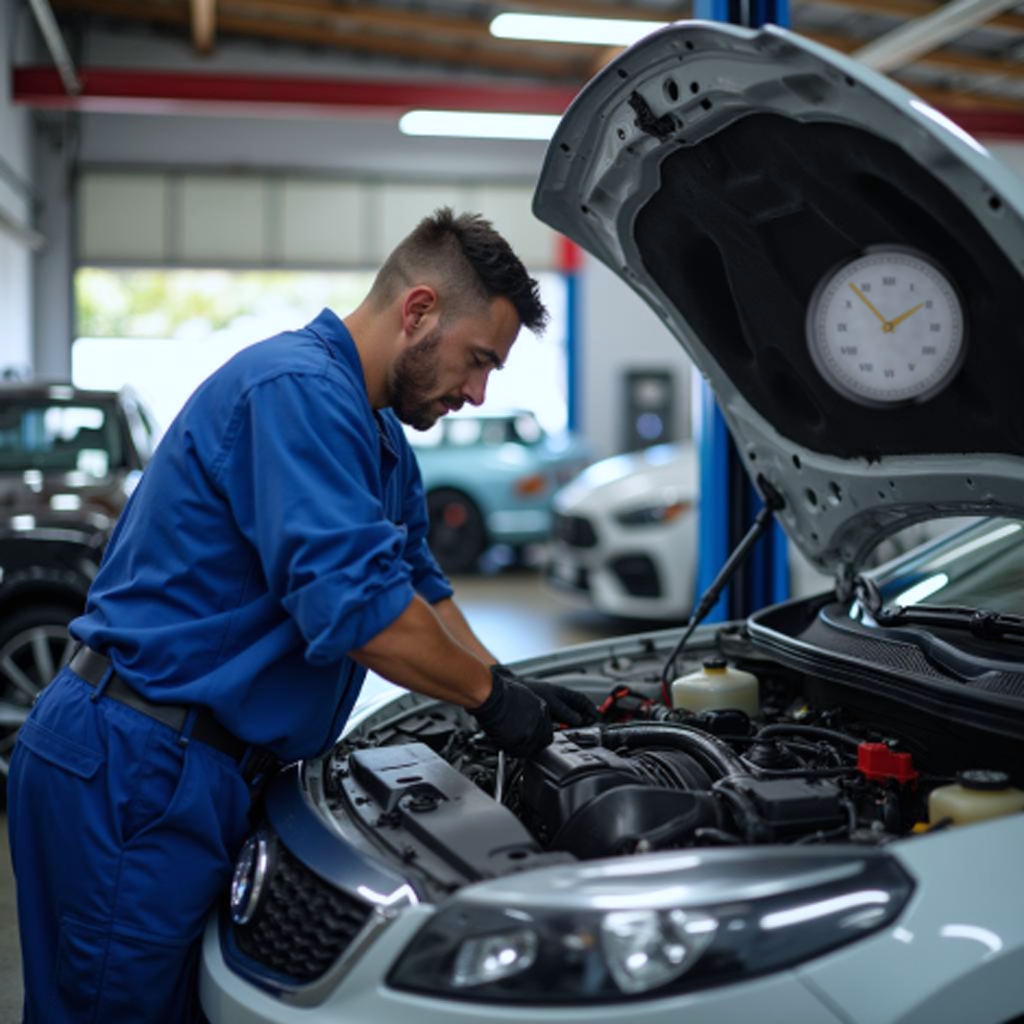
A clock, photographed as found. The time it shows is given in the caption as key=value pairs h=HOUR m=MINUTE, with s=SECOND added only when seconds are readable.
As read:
h=1 m=53
